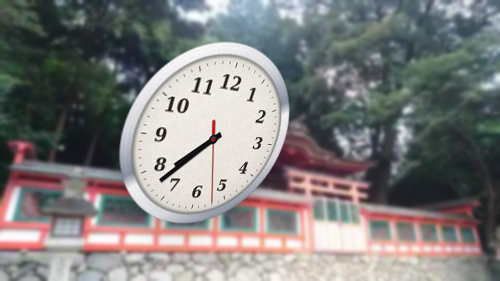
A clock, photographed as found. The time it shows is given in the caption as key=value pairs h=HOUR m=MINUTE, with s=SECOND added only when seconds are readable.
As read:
h=7 m=37 s=27
